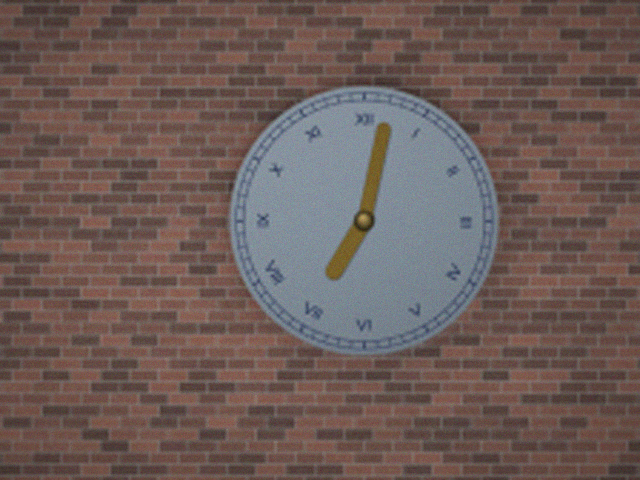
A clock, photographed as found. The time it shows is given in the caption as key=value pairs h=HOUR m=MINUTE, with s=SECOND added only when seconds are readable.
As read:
h=7 m=2
